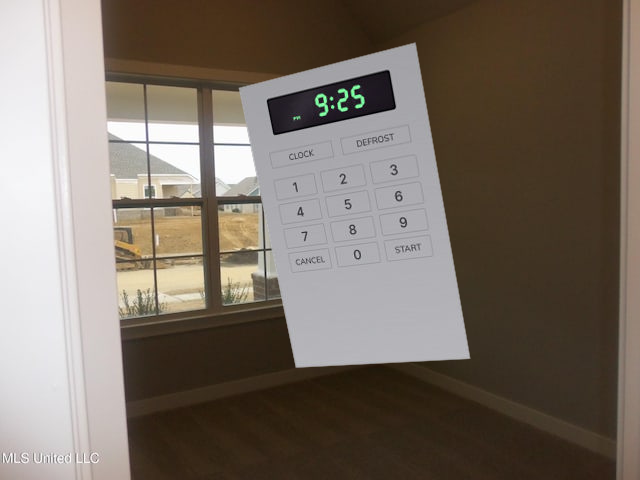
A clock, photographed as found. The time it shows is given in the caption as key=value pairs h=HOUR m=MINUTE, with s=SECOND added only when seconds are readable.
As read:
h=9 m=25
